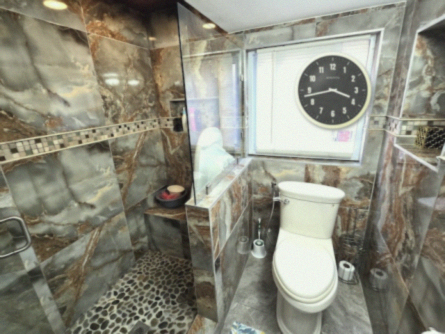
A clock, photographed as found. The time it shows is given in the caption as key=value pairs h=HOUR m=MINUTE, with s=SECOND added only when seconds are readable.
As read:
h=3 m=43
